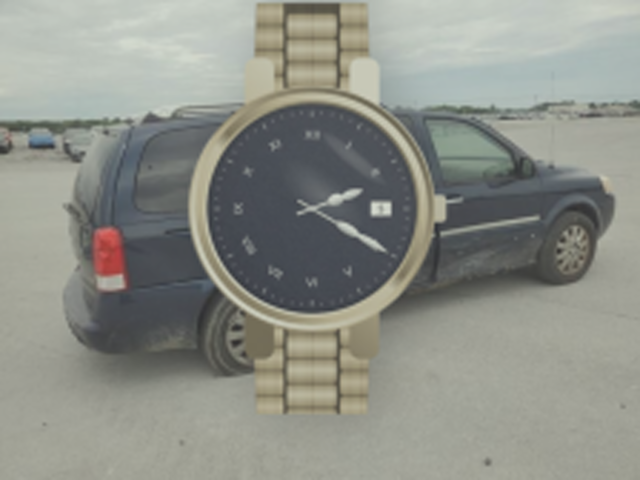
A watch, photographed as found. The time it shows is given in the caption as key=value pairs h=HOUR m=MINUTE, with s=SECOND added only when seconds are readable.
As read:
h=2 m=20
